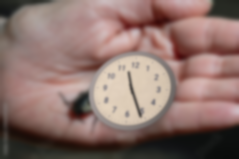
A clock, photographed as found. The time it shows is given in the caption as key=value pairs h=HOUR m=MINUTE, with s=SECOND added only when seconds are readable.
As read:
h=11 m=26
